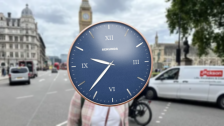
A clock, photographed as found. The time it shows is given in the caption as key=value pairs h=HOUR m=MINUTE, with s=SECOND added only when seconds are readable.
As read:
h=9 m=37
